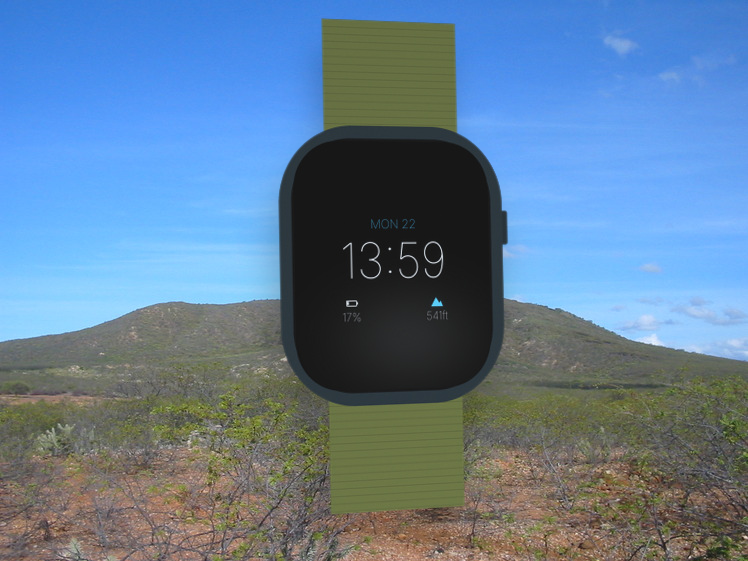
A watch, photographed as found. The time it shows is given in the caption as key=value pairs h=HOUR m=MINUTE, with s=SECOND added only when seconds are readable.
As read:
h=13 m=59
